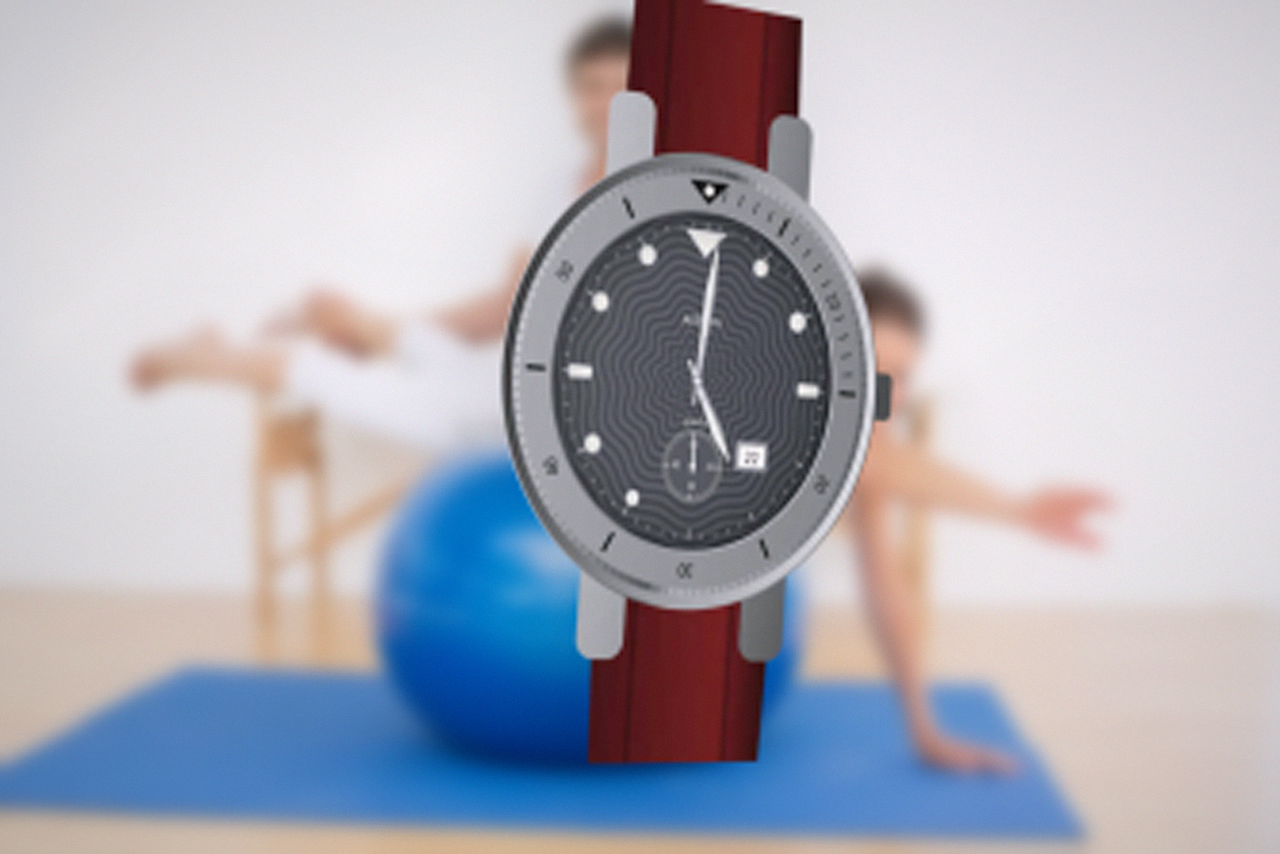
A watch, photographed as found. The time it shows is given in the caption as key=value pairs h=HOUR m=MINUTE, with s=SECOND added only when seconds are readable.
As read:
h=5 m=1
